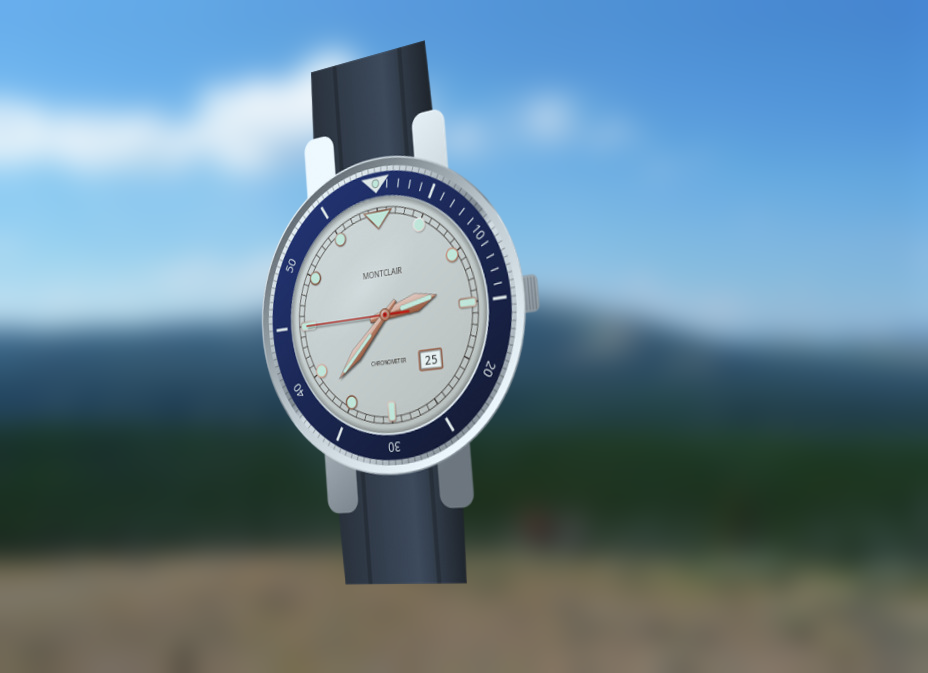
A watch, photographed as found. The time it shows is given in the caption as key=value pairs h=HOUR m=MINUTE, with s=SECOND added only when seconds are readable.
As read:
h=2 m=37 s=45
